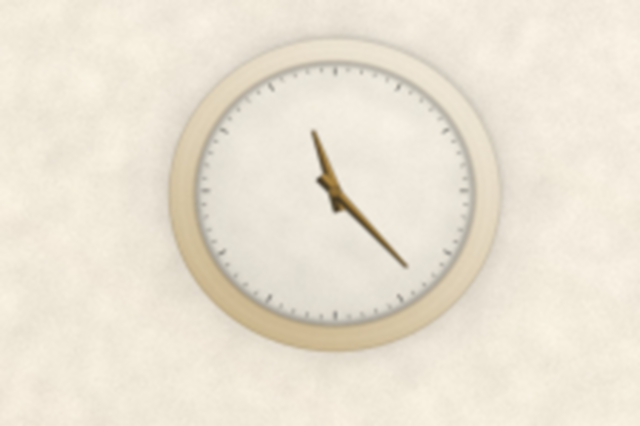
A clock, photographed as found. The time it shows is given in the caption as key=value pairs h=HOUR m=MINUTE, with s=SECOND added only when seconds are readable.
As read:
h=11 m=23
